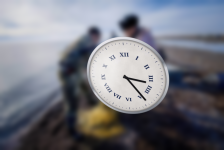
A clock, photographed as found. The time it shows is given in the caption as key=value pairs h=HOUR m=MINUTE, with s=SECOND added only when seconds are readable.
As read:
h=3 m=24
